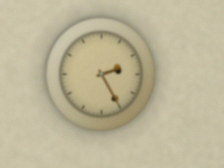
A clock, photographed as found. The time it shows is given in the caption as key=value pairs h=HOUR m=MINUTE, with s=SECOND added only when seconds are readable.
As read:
h=2 m=25
